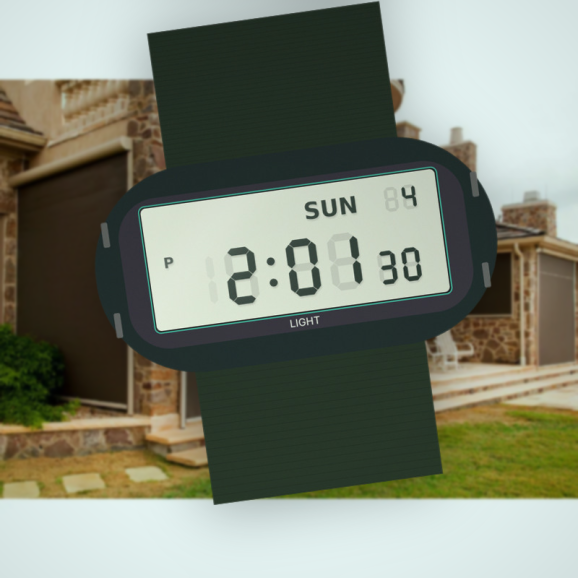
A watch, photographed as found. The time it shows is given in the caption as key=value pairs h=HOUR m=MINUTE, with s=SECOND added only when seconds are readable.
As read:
h=2 m=1 s=30
